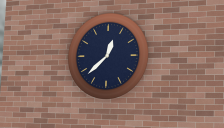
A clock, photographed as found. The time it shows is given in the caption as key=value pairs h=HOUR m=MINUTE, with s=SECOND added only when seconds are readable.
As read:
h=12 m=38
